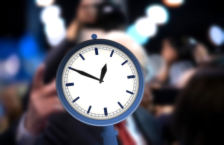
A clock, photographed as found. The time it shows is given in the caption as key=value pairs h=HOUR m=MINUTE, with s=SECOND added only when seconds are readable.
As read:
h=12 m=50
